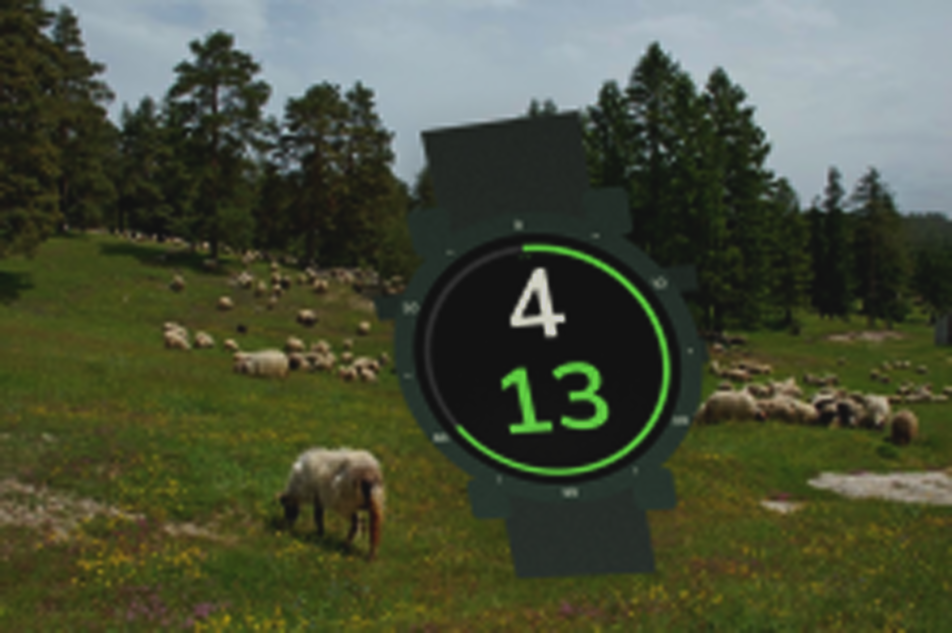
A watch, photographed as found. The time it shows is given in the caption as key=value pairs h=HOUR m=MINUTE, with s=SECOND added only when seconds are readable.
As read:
h=4 m=13
